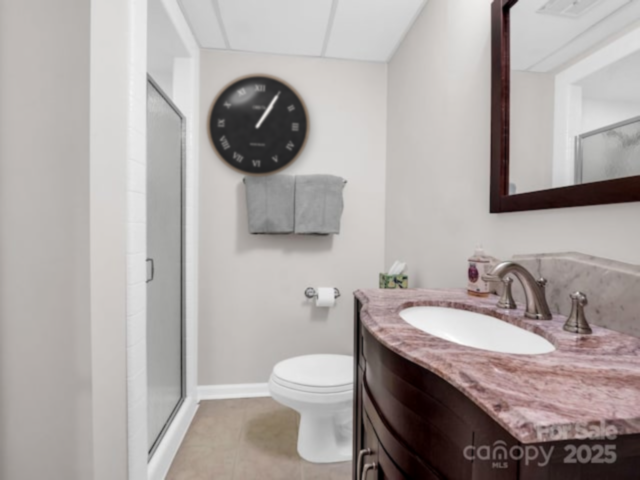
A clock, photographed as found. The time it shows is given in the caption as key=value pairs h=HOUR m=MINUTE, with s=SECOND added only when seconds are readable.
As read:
h=1 m=5
